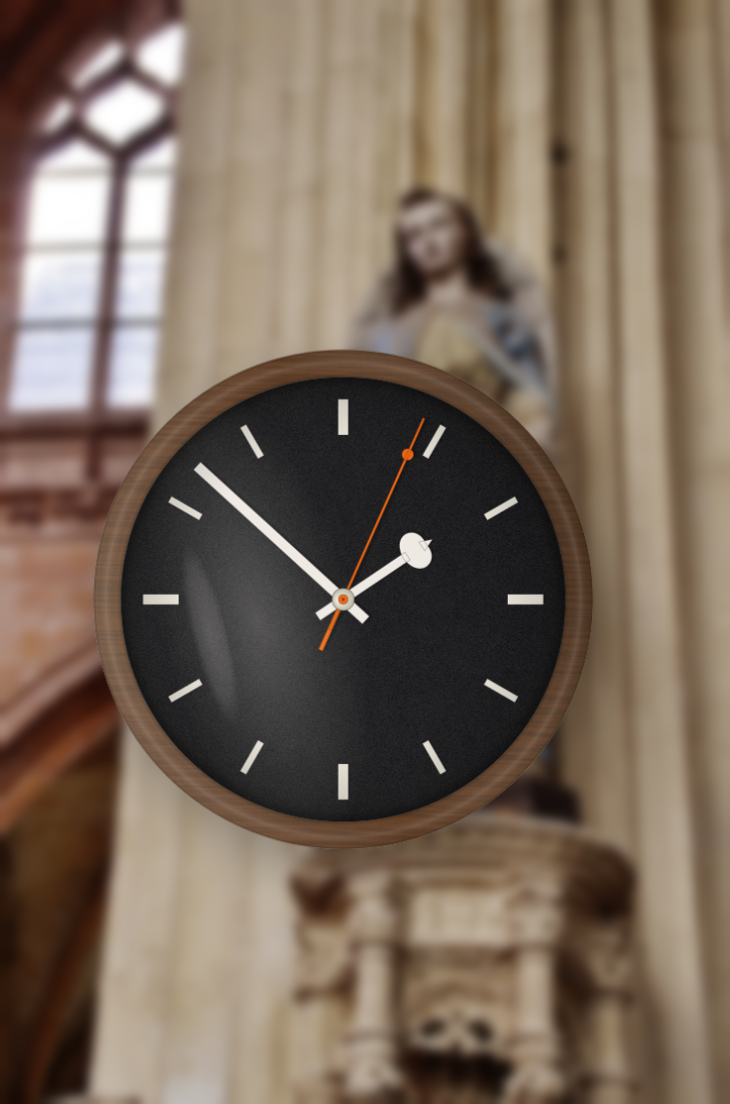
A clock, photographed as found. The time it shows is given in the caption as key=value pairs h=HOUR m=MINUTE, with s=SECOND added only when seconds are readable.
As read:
h=1 m=52 s=4
